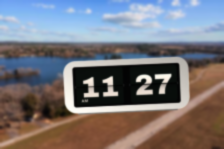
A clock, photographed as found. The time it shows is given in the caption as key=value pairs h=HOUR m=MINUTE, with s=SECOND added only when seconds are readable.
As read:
h=11 m=27
